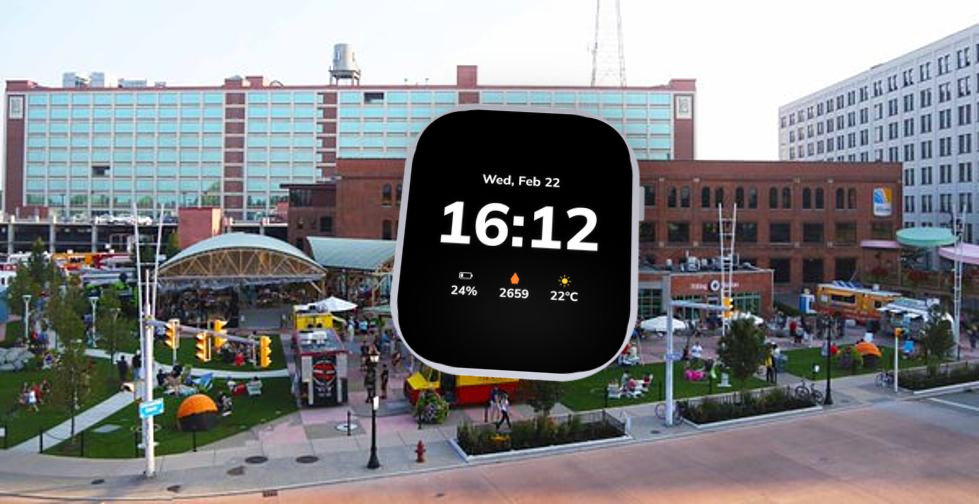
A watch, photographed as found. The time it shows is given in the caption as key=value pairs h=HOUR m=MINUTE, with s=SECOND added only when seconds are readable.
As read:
h=16 m=12
